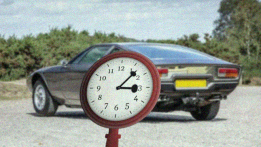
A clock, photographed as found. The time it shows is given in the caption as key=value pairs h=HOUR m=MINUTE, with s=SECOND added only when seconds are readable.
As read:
h=3 m=7
